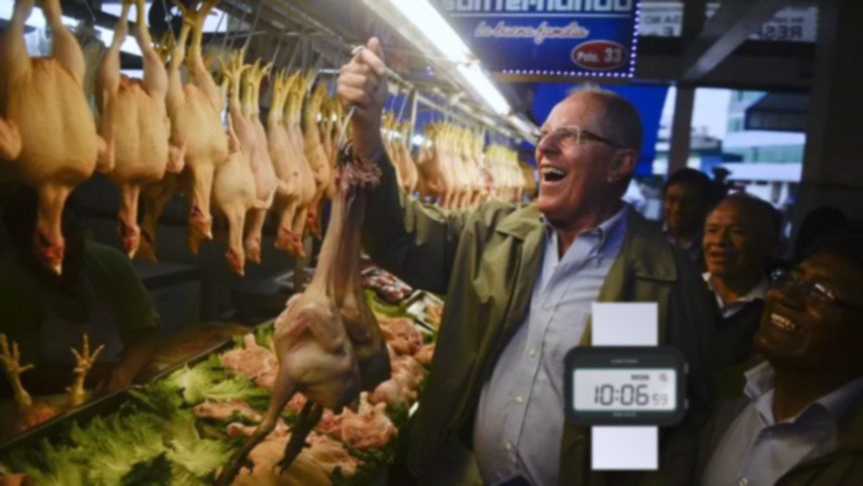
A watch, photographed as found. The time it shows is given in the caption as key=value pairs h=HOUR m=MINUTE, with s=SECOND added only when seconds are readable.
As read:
h=10 m=6
